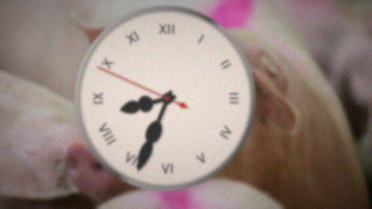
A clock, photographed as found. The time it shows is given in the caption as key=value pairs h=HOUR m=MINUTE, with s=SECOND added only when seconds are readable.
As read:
h=8 m=33 s=49
